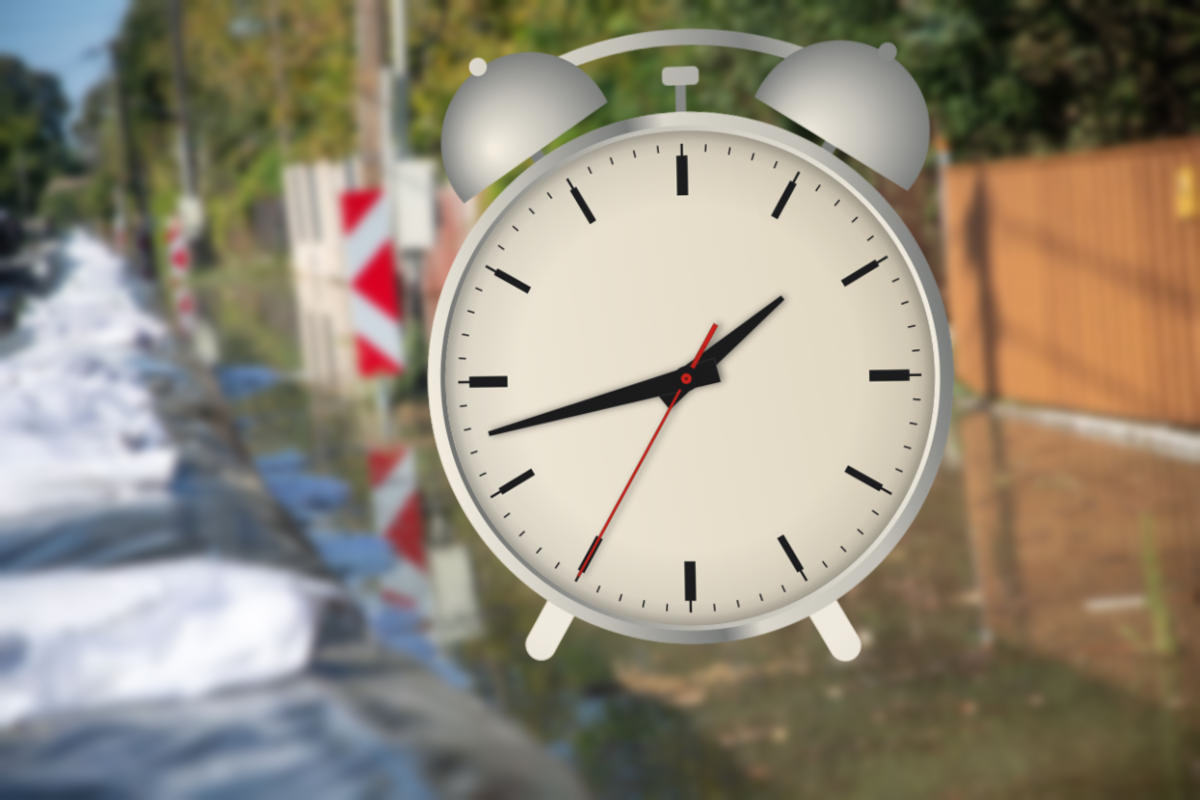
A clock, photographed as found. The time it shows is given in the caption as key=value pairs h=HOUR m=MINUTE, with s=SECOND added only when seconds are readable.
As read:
h=1 m=42 s=35
